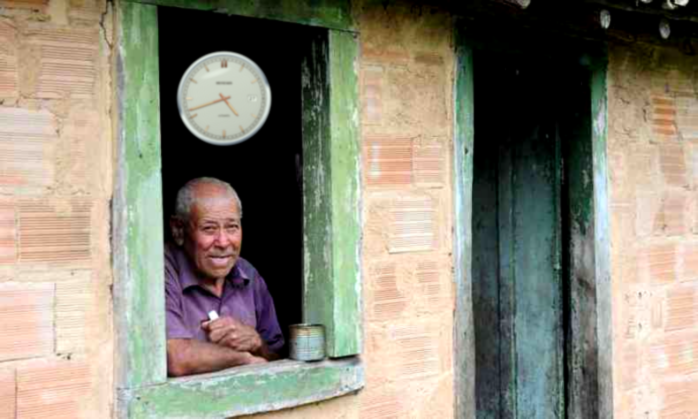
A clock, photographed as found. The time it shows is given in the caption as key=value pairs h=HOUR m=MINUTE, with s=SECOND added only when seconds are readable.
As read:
h=4 m=42
